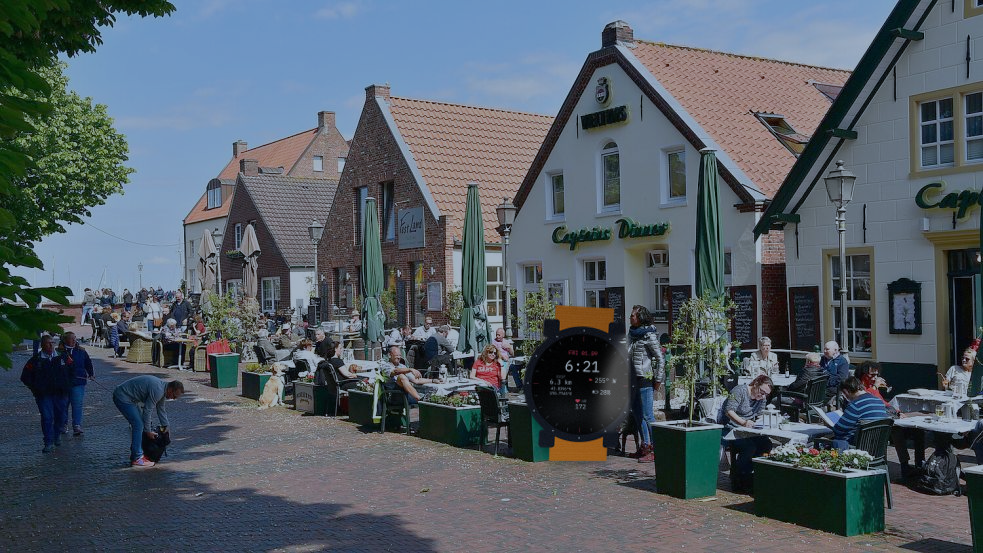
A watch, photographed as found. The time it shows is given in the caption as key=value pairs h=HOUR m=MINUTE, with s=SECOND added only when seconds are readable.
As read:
h=6 m=21
